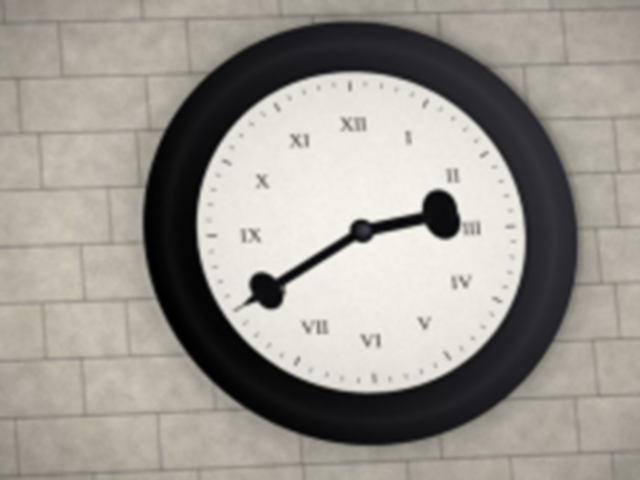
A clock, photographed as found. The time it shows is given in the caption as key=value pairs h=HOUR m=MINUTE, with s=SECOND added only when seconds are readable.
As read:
h=2 m=40
